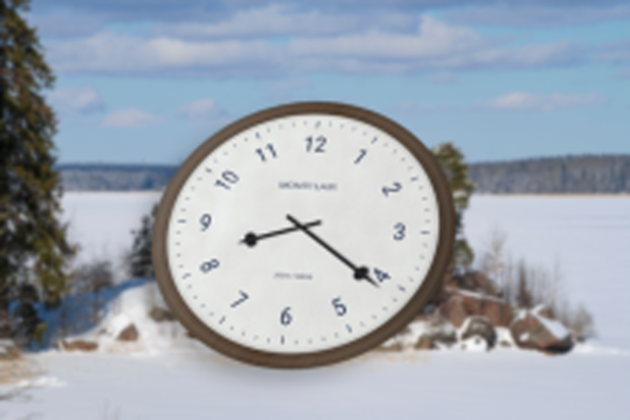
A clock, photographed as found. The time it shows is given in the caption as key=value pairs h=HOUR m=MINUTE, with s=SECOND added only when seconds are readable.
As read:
h=8 m=21
